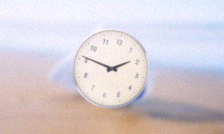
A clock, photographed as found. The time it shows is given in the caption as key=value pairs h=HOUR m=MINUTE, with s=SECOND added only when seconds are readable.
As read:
h=1 m=46
